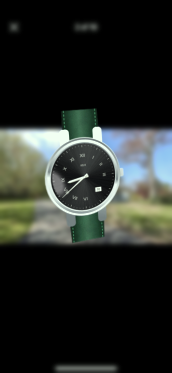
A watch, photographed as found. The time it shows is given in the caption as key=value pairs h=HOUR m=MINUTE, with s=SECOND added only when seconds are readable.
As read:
h=8 m=39
